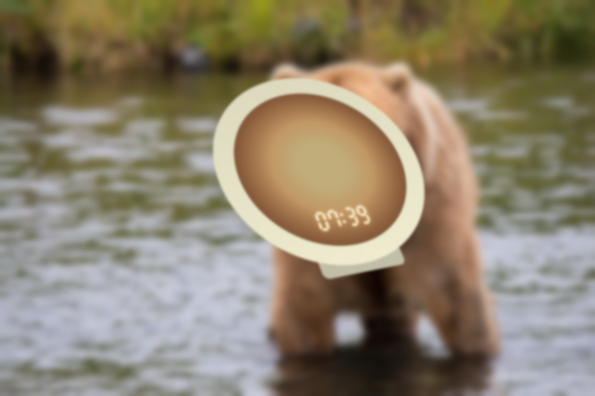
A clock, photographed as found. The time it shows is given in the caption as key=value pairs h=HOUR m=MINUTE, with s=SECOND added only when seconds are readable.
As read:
h=7 m=39
